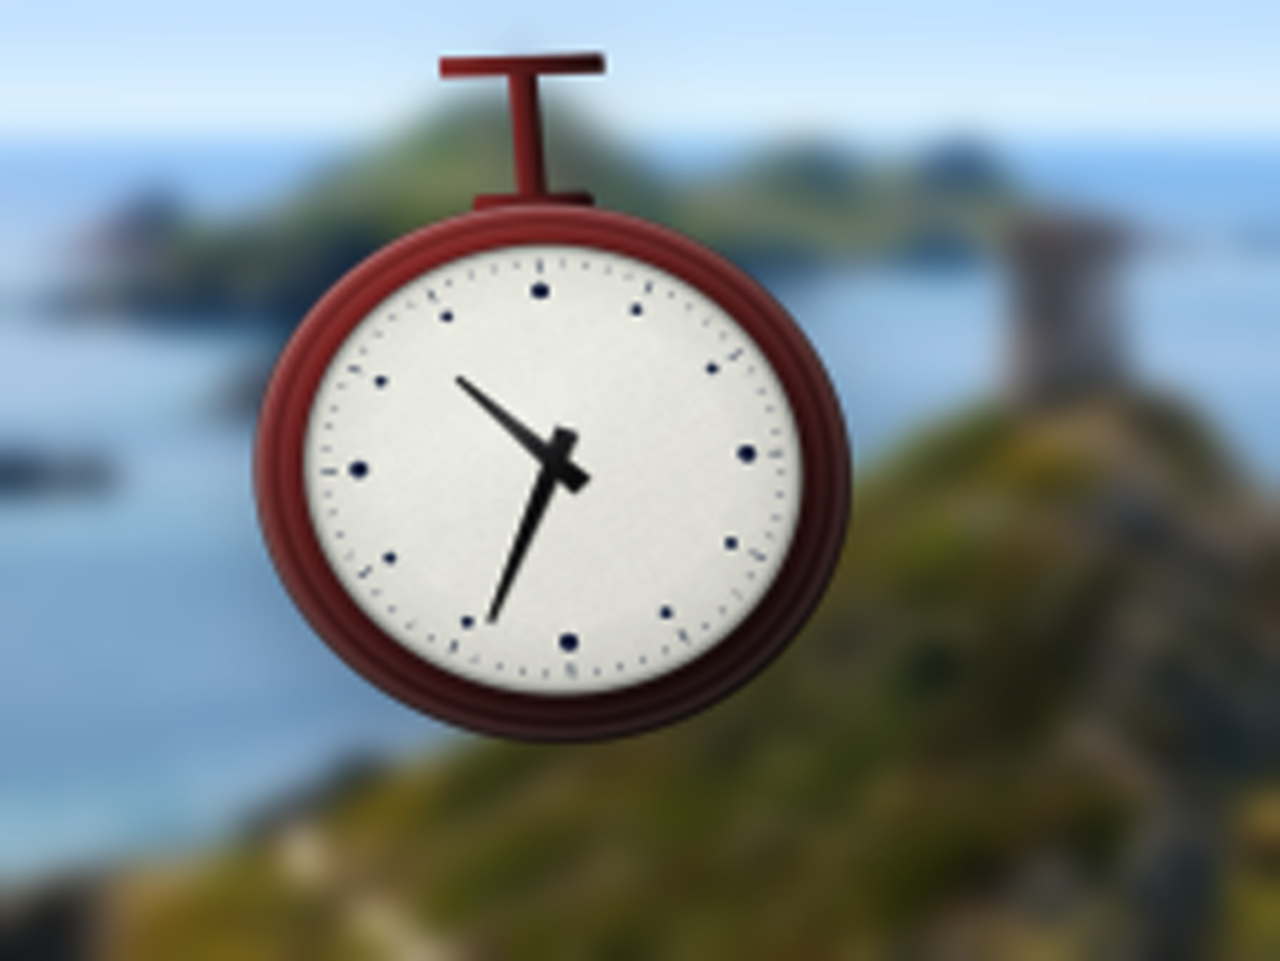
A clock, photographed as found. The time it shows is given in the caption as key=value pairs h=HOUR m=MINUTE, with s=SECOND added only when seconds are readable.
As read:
h=10 m=34
